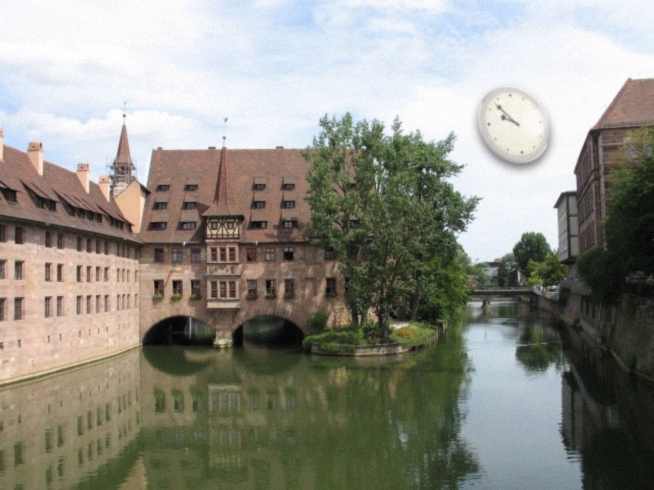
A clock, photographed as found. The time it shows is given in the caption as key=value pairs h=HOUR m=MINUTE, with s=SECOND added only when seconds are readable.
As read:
h=9 m=53
